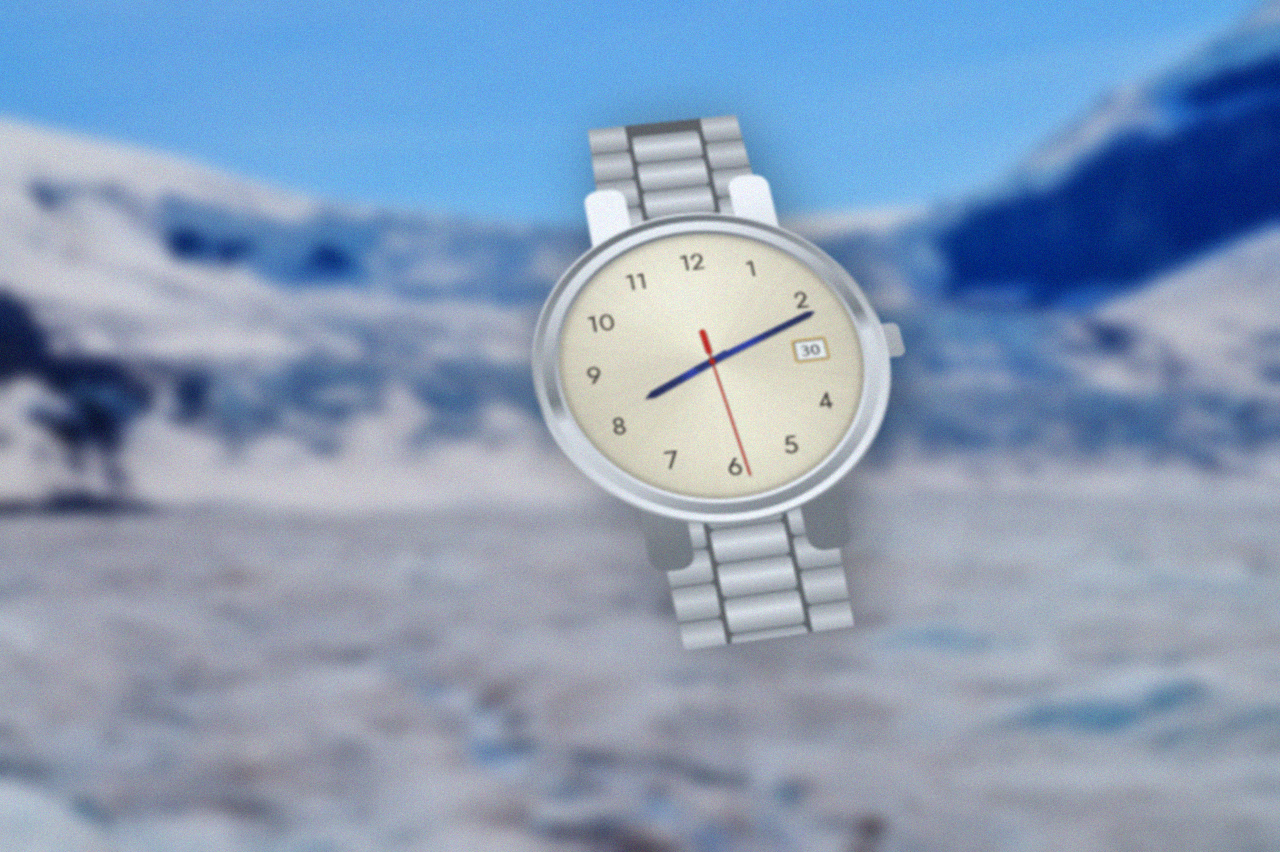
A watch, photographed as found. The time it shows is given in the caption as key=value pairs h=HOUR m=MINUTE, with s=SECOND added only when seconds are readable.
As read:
h=8 m=11 s=29
